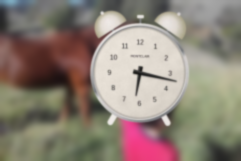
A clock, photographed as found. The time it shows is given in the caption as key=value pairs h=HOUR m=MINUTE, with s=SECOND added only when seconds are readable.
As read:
h=6 m=17
